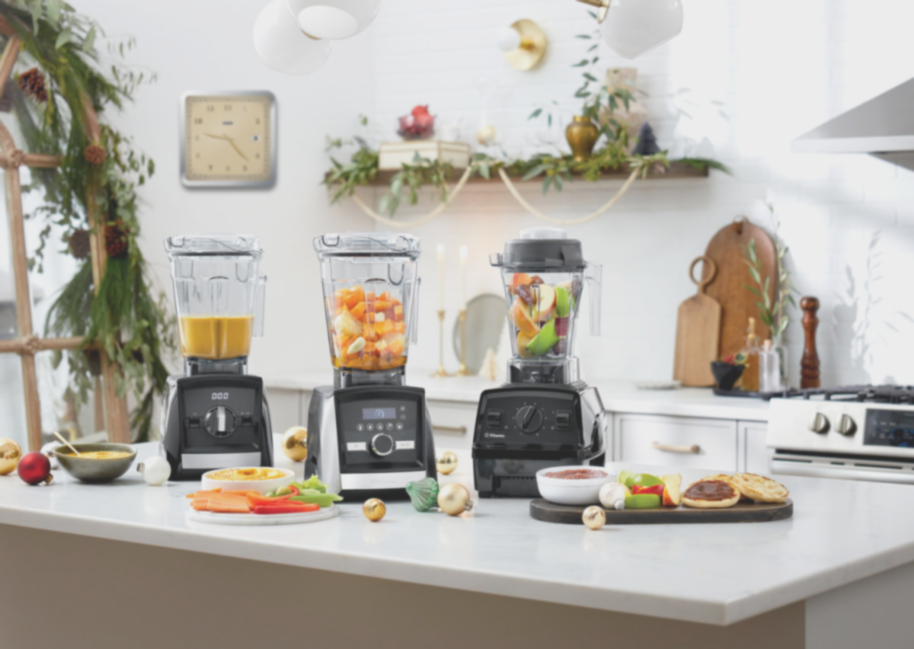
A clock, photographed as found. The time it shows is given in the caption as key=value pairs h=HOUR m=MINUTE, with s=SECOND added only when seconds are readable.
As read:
h=9 m=23
